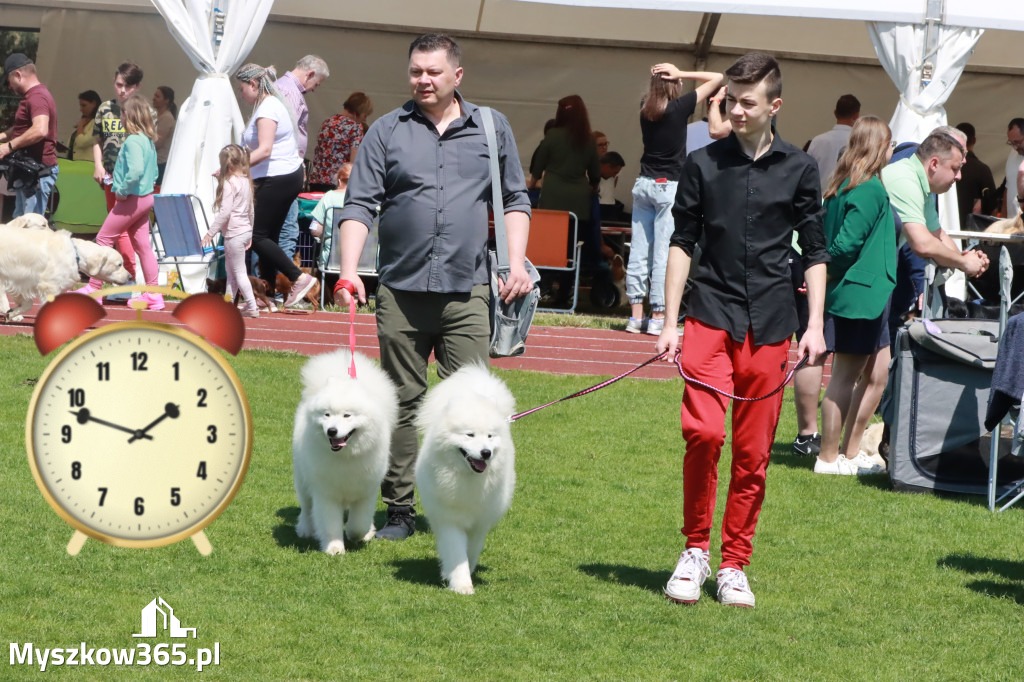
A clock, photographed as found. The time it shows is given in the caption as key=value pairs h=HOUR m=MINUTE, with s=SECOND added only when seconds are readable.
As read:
h=1 m=48
